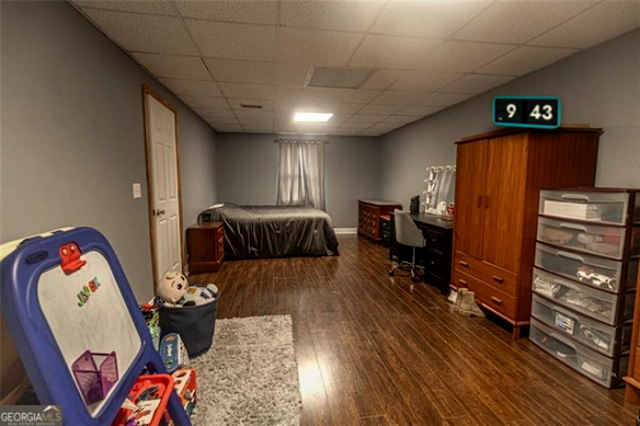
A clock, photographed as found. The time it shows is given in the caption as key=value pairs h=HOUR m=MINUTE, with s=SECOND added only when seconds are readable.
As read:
h=9 m=43
